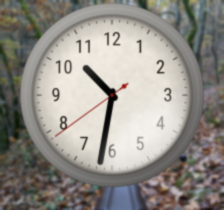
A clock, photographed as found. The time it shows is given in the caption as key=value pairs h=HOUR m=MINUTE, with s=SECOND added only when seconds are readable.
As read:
h=10 m=31 s=39
